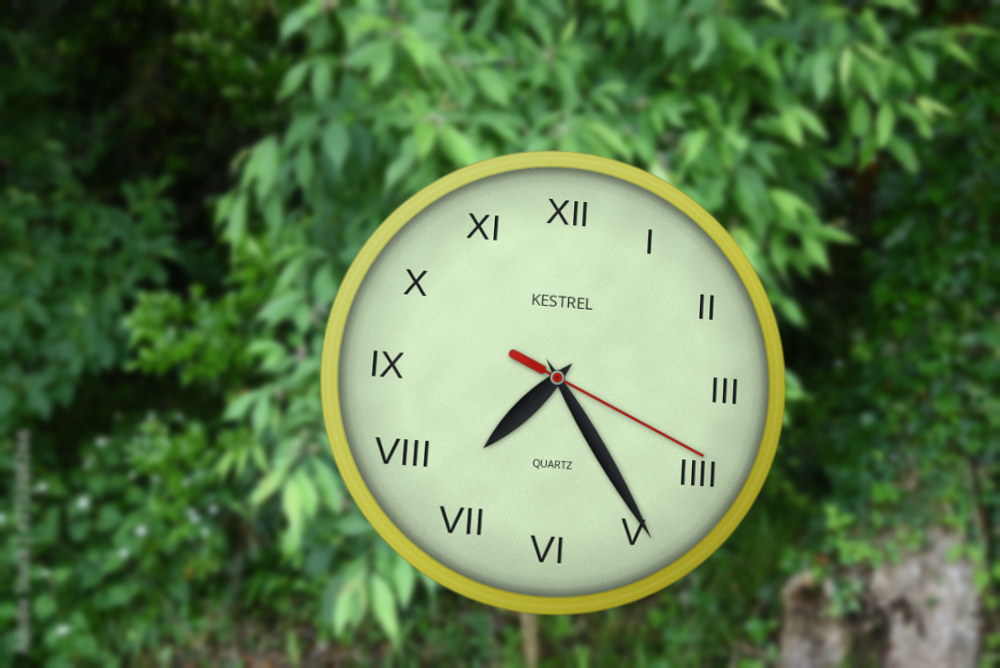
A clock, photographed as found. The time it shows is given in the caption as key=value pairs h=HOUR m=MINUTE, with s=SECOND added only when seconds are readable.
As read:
h=7 m=24 s=19
